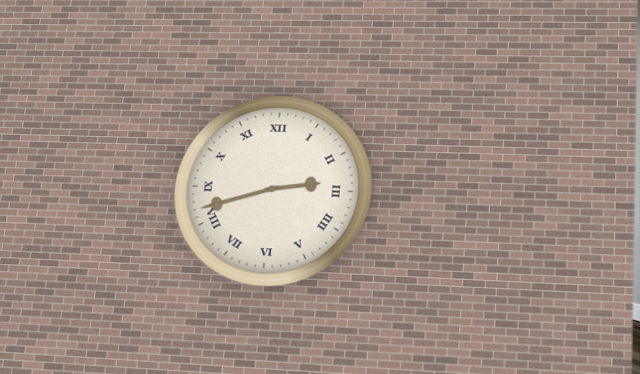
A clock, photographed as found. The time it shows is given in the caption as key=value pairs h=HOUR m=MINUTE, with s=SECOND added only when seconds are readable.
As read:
h=2 m=42
